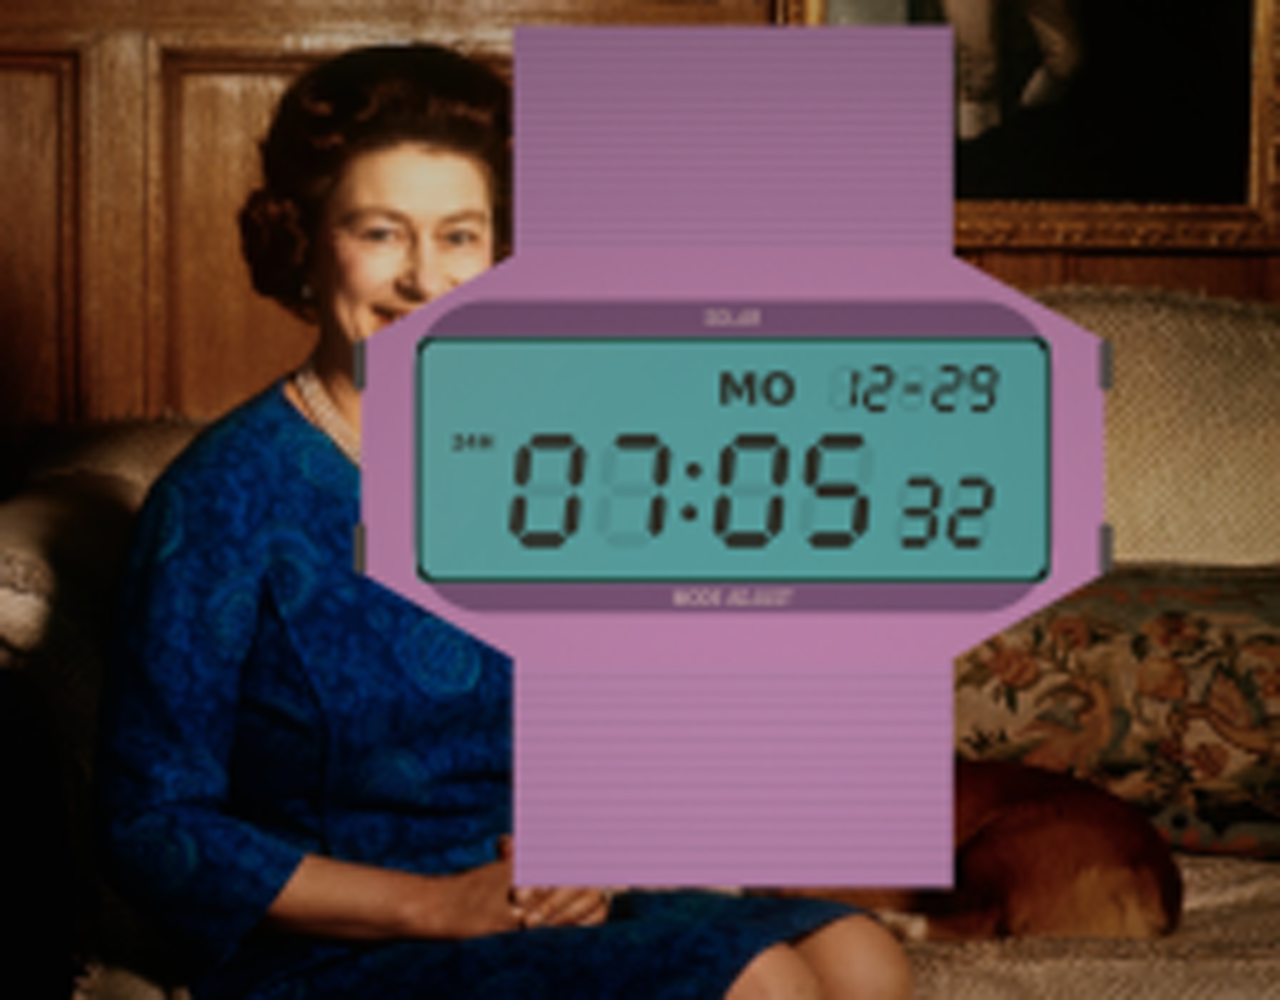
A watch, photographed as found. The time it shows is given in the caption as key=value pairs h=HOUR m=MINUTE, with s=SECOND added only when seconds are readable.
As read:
h=7 m=5 s=32
